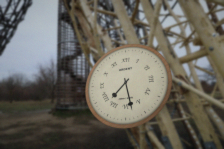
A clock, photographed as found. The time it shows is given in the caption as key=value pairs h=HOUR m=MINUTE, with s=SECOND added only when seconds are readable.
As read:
h=7 m=28
